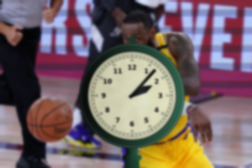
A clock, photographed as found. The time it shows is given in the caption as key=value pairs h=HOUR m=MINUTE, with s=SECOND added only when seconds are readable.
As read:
h=2 m=7
